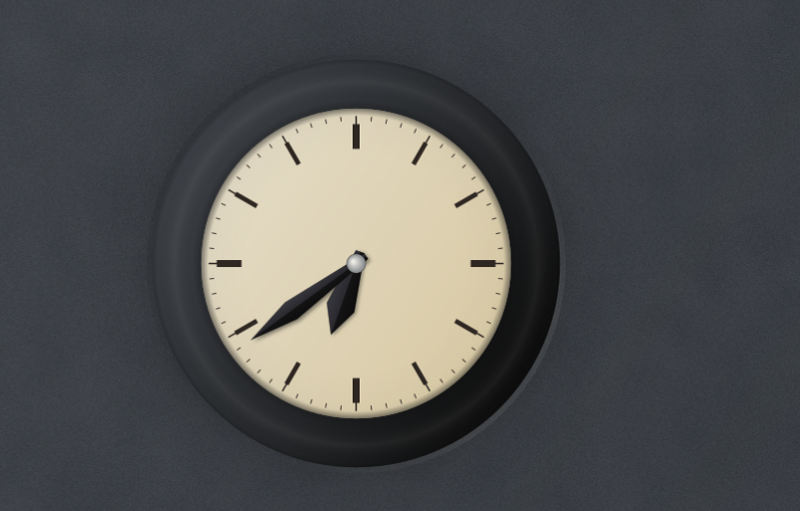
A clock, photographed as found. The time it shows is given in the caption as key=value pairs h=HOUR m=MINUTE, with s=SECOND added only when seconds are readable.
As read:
h=6 m=39
